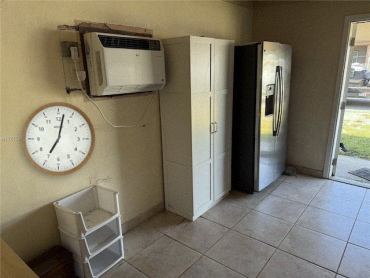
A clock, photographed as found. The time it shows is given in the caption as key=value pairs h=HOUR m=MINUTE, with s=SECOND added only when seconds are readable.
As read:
h=7 m=2
